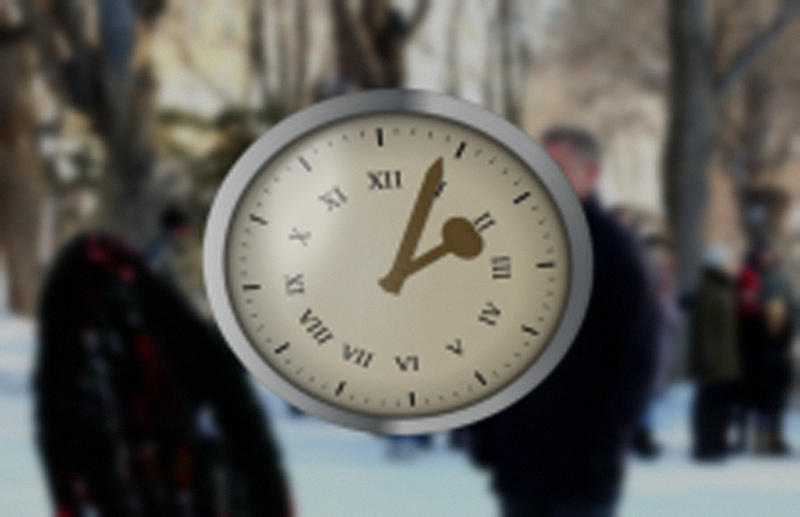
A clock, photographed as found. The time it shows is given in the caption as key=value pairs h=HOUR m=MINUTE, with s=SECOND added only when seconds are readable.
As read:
h=2 m=4
